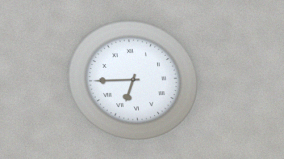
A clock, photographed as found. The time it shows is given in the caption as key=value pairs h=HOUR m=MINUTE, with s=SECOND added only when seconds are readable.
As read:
h=6 m=45
